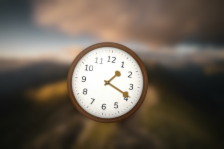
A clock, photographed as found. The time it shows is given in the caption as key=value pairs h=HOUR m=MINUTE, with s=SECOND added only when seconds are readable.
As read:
h=1 m=19
